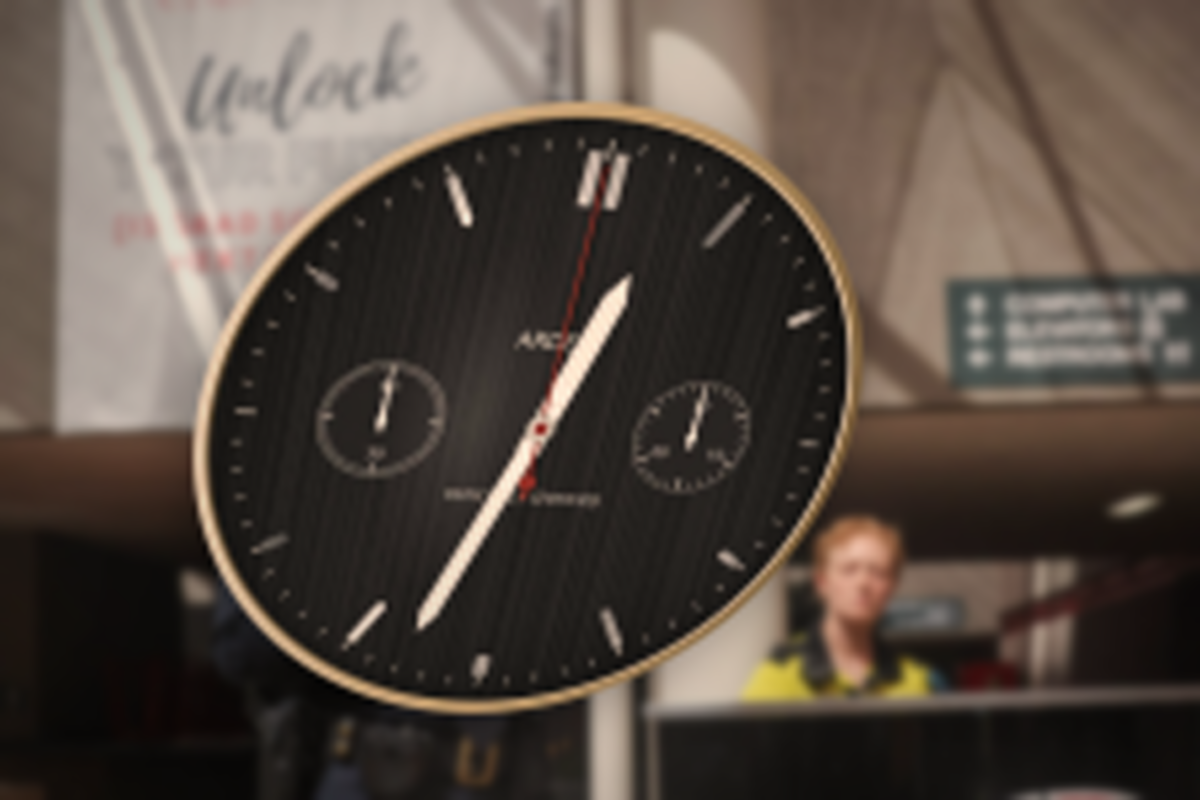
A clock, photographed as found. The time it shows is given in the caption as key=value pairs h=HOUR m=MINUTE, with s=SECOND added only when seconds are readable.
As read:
h=12 m=33
